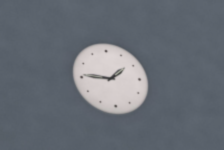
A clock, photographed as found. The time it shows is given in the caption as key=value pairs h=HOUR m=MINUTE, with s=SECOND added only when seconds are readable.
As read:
h=1 m=46
